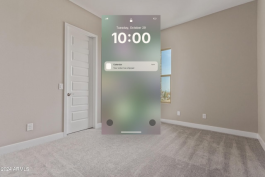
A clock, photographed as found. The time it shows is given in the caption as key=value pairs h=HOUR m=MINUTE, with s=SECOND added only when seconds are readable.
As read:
h=10 m=0
